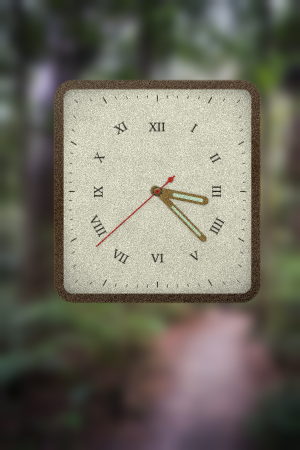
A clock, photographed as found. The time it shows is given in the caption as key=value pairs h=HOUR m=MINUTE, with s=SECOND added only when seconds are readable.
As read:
h=3 m=22 s=38
